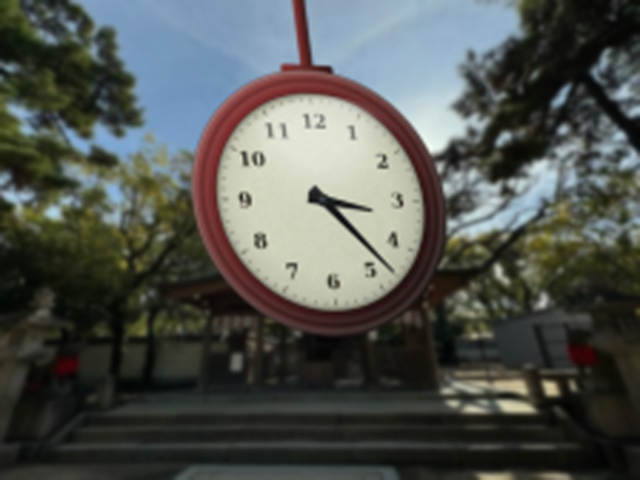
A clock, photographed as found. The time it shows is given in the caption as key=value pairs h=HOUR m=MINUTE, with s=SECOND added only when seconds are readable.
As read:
h=3 m=23
